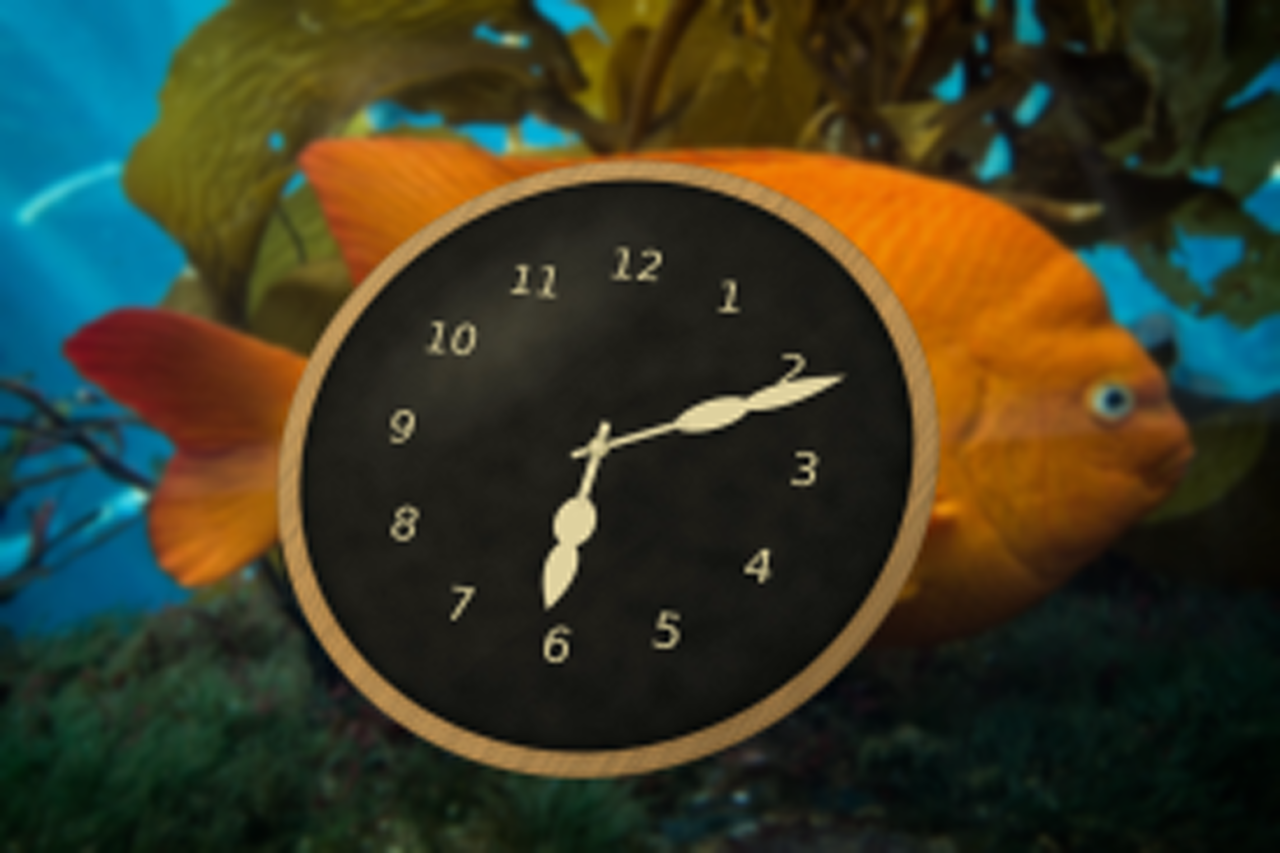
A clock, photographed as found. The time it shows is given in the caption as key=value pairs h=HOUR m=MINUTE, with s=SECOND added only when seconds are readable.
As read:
h=6 m=11
